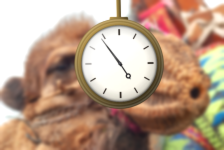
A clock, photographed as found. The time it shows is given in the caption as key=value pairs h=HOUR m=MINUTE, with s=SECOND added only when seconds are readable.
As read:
h=4 m=54
